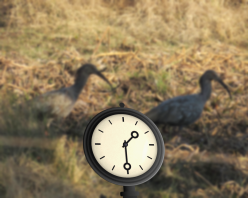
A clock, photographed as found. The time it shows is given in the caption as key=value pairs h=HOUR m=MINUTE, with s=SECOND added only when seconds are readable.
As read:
h=1 m=30
